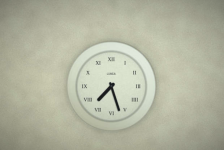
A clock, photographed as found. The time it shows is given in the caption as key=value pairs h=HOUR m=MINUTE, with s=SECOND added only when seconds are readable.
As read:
h=7 m=27
